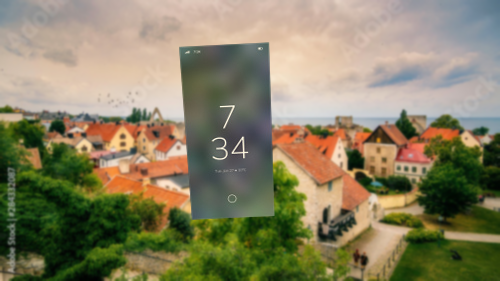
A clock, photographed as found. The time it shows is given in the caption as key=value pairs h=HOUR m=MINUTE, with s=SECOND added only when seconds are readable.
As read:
h=7 m=34
